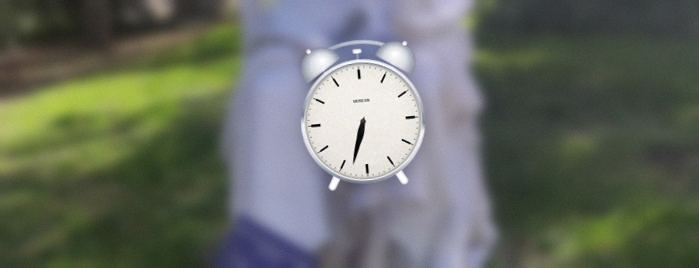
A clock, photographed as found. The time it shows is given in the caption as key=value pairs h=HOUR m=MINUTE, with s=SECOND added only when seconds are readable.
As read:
h=6 m=33
